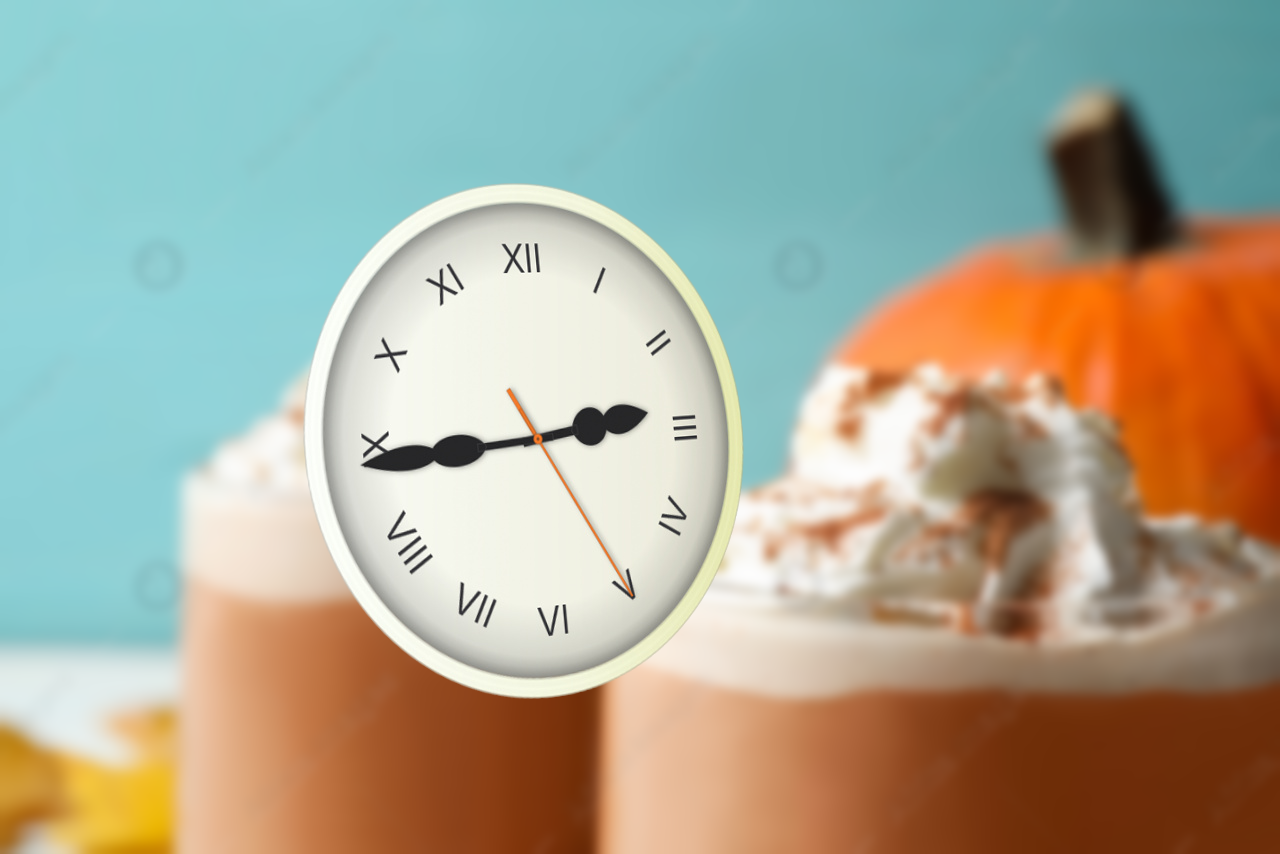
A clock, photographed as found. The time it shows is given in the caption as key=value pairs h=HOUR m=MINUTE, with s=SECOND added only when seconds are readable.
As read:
h=2 m=44 s=25
